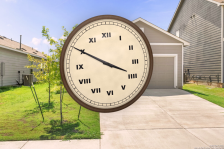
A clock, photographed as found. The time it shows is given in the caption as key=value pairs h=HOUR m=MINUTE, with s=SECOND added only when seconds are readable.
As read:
h=3 m=50
